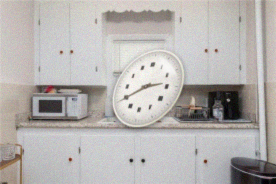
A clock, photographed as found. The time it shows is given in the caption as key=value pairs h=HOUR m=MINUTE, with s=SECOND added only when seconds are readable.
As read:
h=2 m=40
